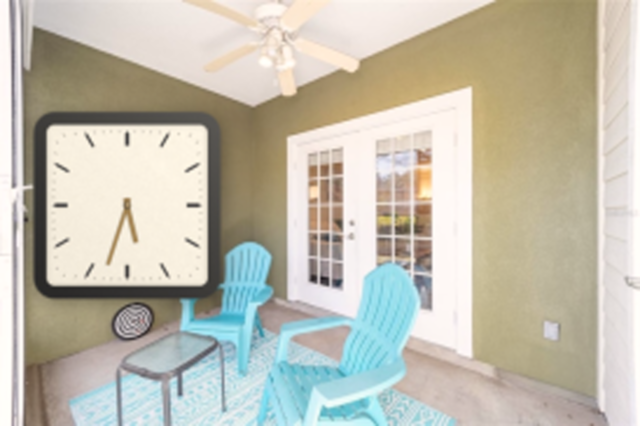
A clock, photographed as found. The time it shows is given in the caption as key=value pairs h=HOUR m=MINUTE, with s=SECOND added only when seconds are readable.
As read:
h=5 m=33
